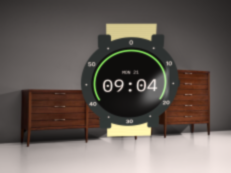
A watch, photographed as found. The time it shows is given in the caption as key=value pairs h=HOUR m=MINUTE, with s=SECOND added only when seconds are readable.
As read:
h=9 m=4
